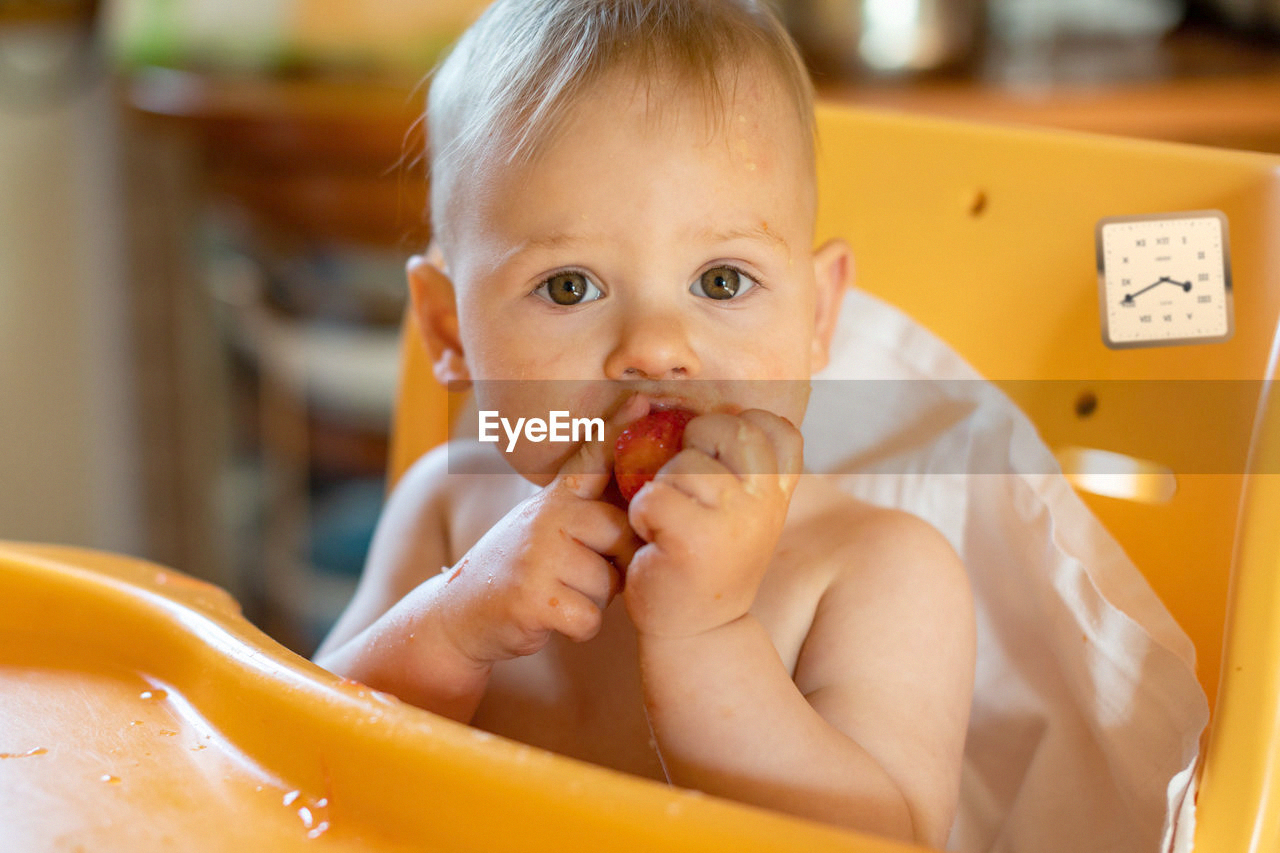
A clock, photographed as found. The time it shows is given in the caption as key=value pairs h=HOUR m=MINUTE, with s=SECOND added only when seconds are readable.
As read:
h=3 m=41
